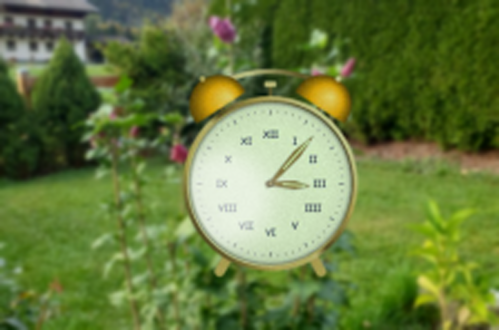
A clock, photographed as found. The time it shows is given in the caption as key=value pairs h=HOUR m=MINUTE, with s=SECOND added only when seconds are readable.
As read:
h=3 m=7
